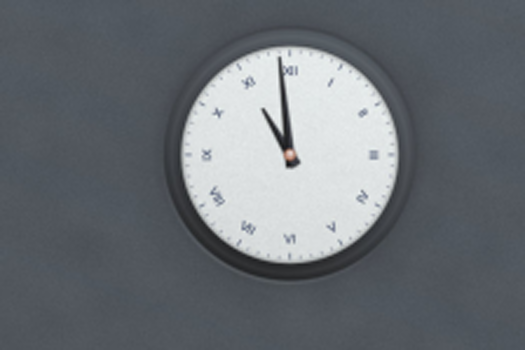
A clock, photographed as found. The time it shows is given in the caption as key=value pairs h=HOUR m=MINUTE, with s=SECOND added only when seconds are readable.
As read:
h=10 m=59
